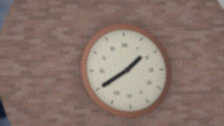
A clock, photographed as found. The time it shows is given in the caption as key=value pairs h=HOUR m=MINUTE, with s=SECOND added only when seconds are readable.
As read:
h=1 m=40
